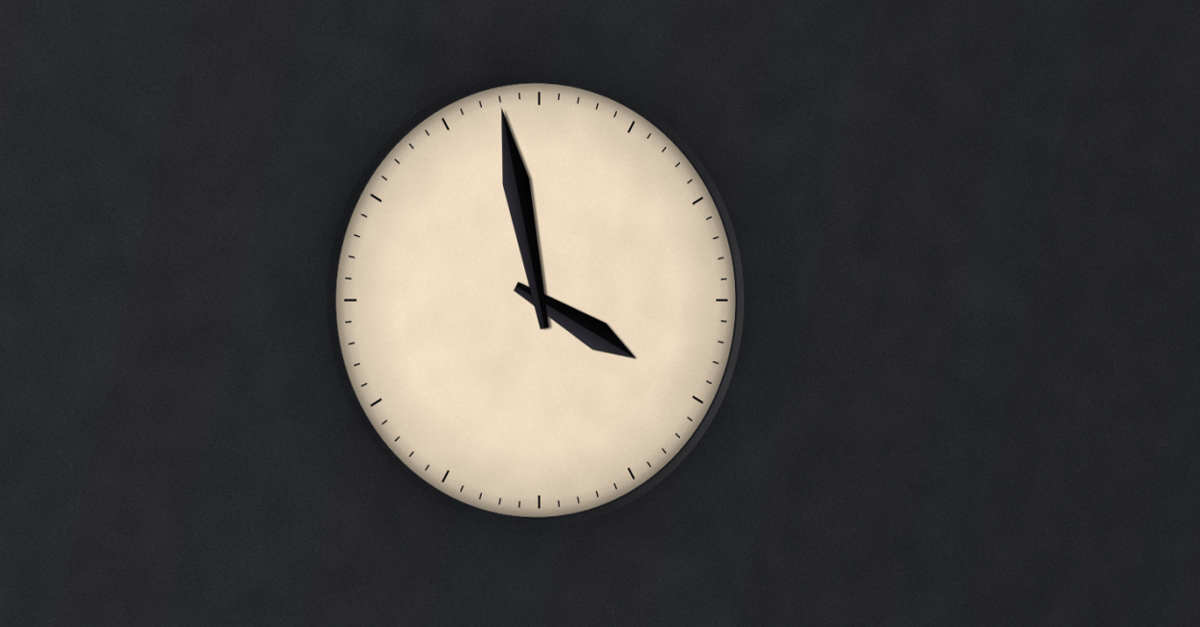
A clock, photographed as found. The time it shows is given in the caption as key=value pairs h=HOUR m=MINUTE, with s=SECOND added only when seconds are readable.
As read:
h=3 m=58
